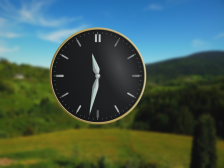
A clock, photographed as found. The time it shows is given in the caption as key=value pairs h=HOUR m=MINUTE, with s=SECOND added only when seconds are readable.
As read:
h=11 m=32
